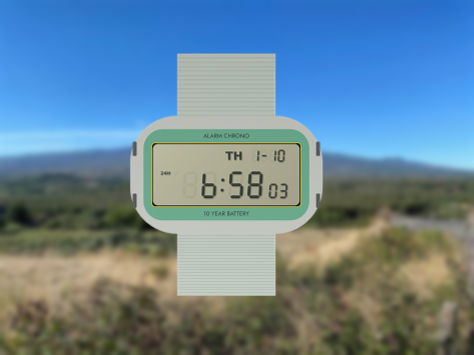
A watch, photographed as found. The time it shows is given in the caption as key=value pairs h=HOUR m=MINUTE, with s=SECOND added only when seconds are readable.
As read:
h=6 m=58 s=3
